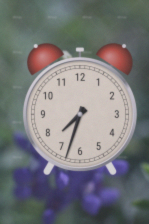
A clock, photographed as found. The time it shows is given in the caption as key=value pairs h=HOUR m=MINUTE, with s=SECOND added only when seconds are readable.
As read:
h=7 m=33
